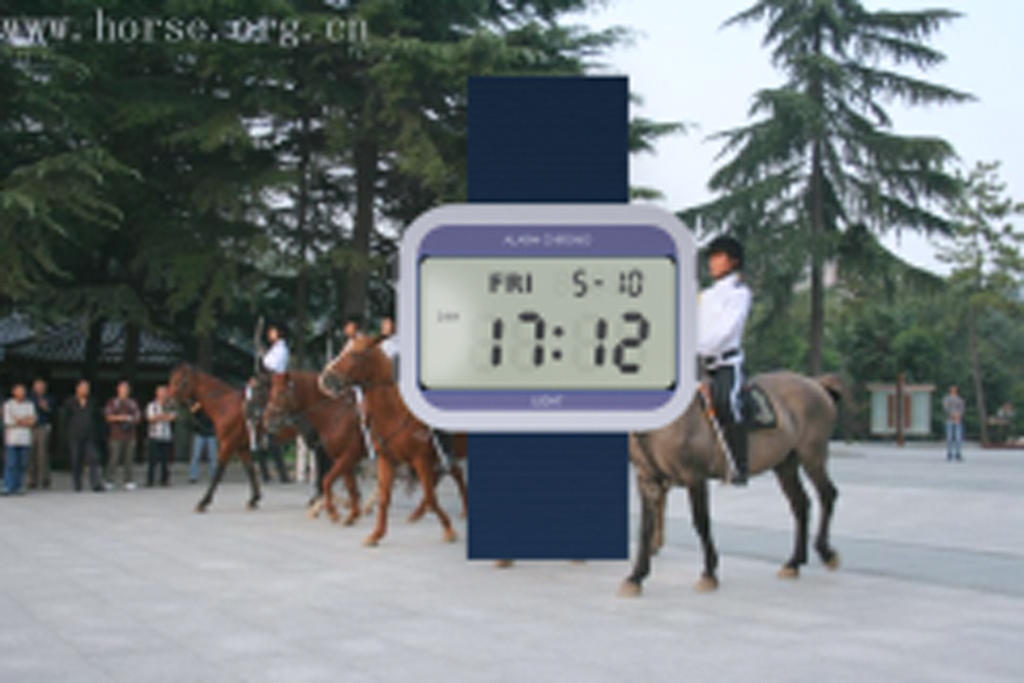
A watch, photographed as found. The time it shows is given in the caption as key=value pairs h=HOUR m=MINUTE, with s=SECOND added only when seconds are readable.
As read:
h=17 m=12
